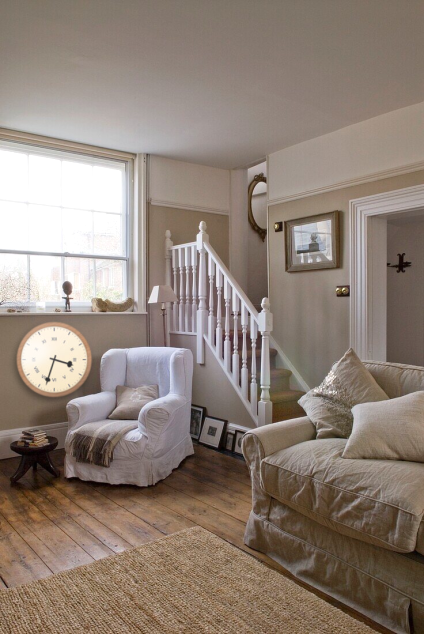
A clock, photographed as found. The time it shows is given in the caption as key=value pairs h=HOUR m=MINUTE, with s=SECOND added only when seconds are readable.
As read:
h=3 m=33
